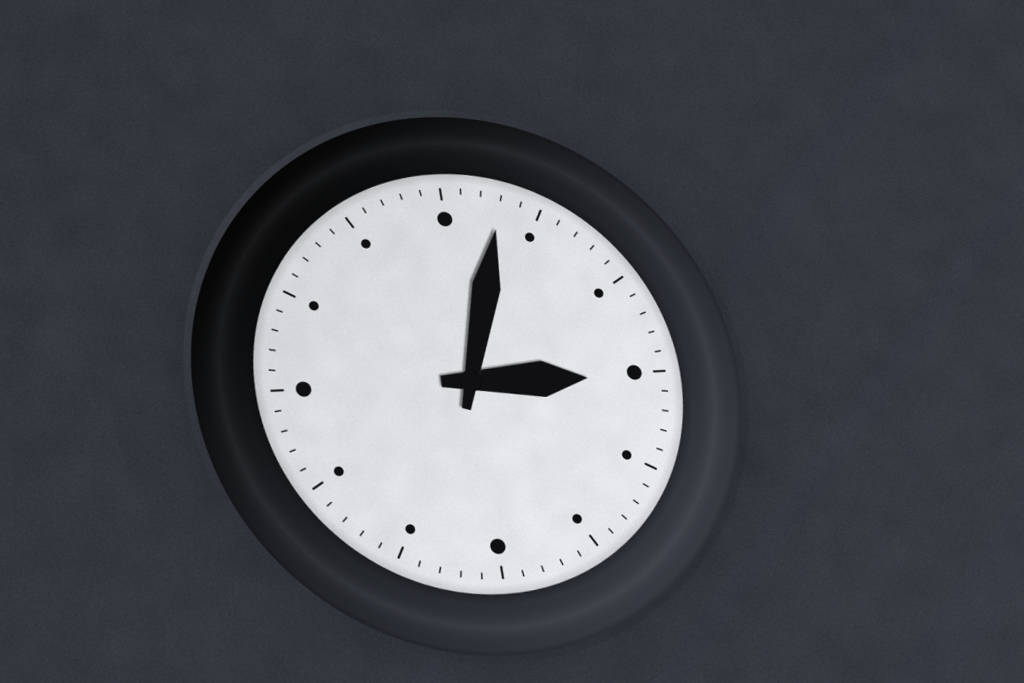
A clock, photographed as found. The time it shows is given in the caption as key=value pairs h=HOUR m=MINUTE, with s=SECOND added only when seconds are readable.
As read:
h=3 m=3
